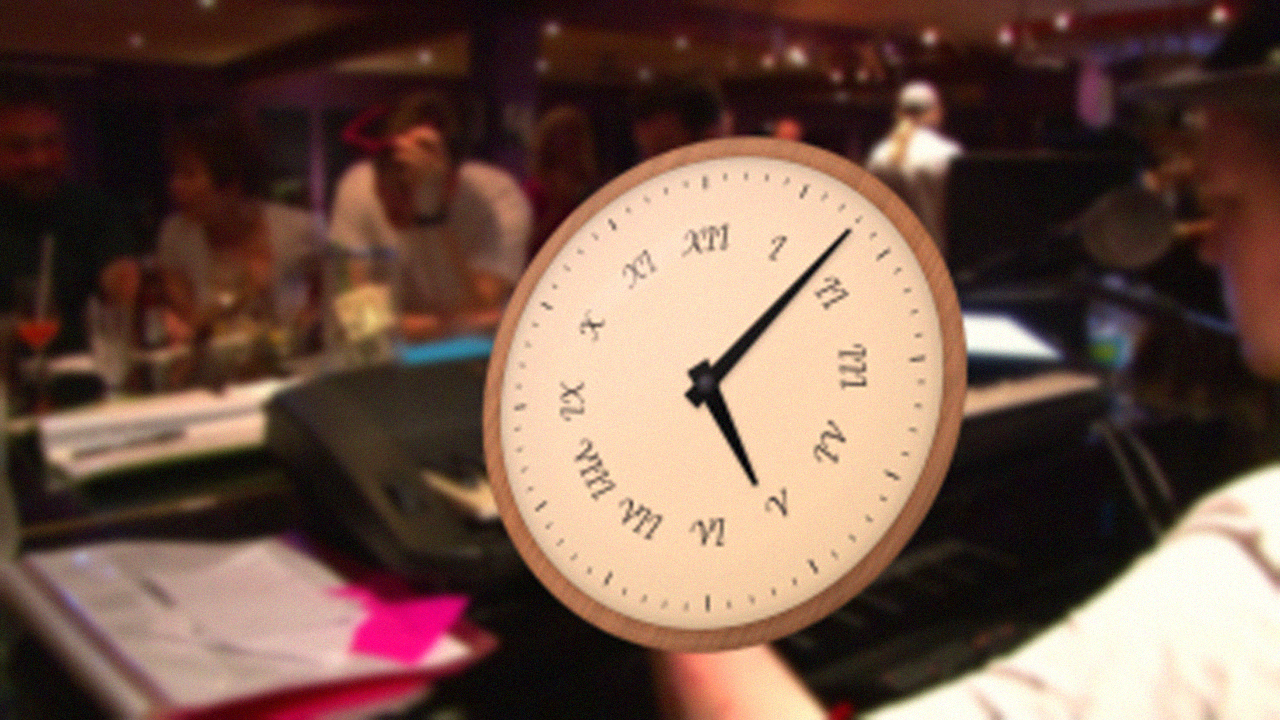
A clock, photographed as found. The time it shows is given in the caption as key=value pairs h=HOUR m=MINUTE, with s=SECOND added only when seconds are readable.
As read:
h=5 m=8
